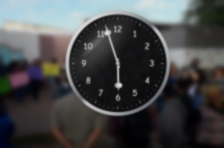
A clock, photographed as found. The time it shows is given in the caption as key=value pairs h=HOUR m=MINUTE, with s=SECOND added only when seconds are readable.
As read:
h=5 m=57
